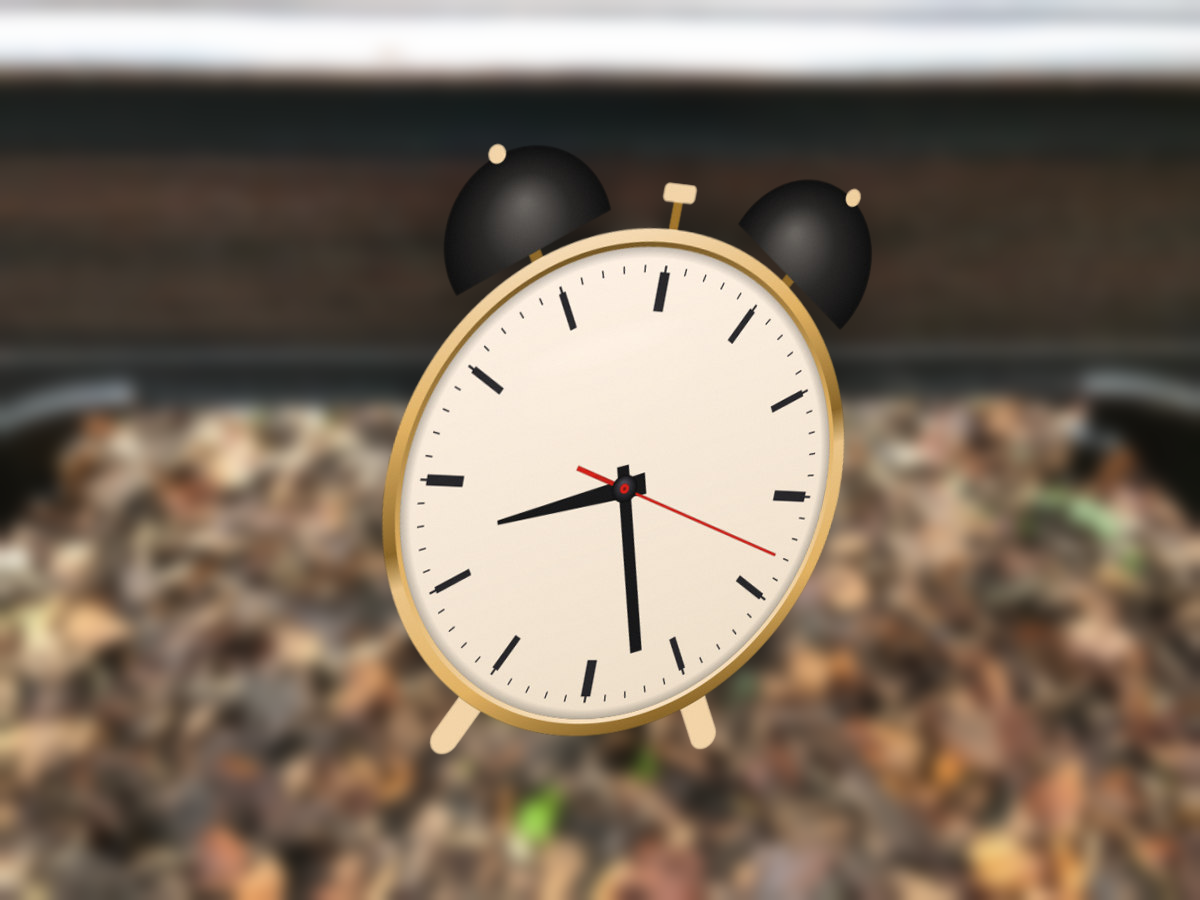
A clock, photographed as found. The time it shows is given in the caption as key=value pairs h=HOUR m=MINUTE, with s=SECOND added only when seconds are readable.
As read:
h=8 m=27 s=18
